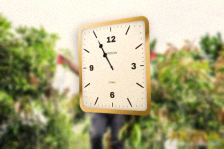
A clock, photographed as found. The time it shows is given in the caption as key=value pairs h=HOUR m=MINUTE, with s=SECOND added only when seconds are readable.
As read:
h=10 m=55
